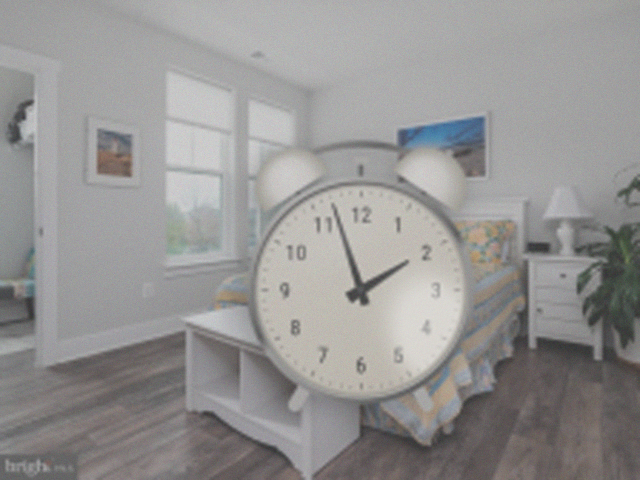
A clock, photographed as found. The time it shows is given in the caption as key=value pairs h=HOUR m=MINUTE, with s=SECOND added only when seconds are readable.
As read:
h=1 m=57
